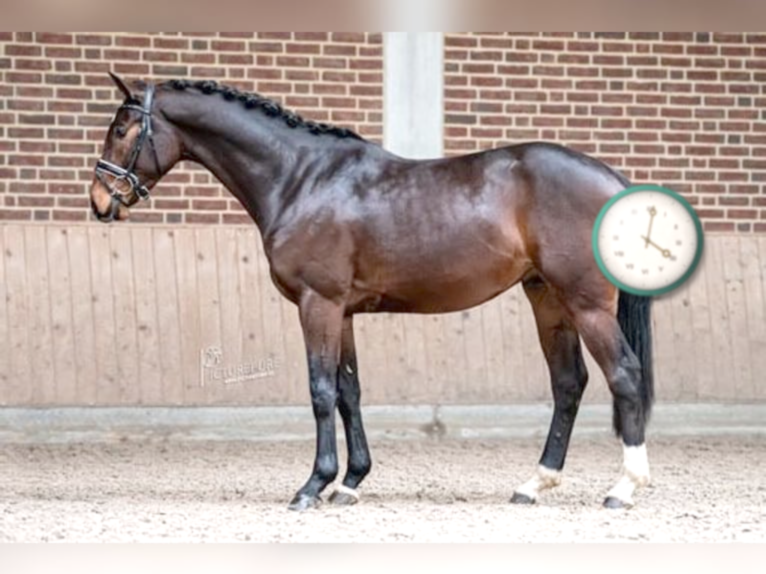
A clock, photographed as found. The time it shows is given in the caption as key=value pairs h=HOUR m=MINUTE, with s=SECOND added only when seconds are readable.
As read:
h=4 m=1
